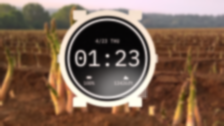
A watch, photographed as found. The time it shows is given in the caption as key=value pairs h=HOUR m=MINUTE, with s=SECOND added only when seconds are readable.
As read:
h=1 m=23
